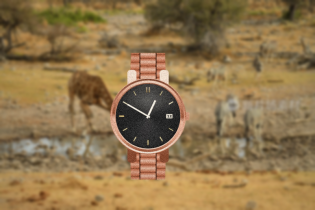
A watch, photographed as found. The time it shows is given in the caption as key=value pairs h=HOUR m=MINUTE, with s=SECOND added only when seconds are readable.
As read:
h=12 m=50
